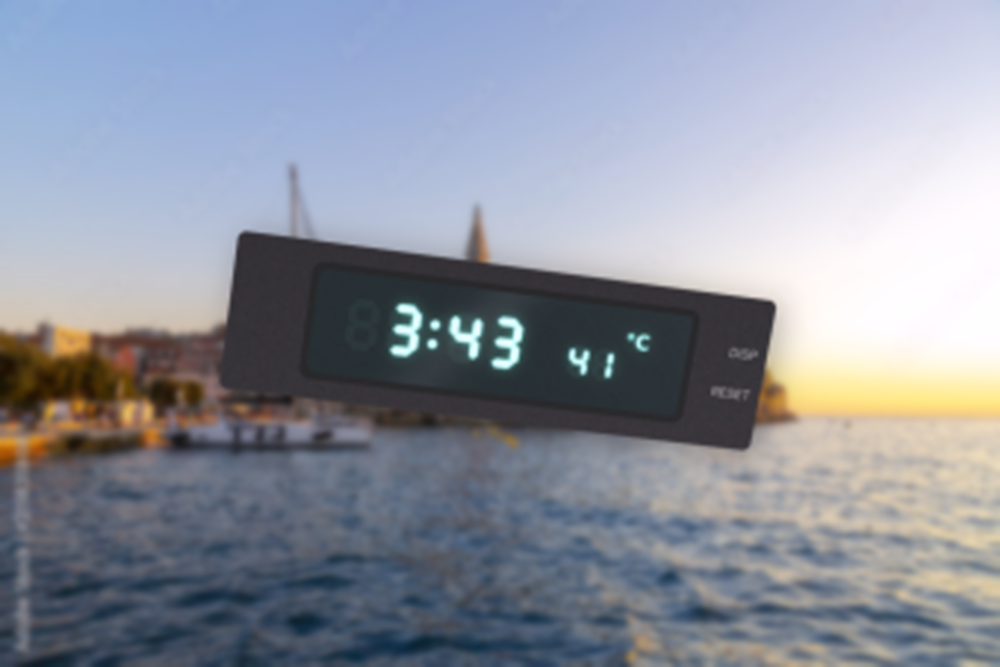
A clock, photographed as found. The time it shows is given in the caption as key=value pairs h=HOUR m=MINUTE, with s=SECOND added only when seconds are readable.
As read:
h=3 m=43
